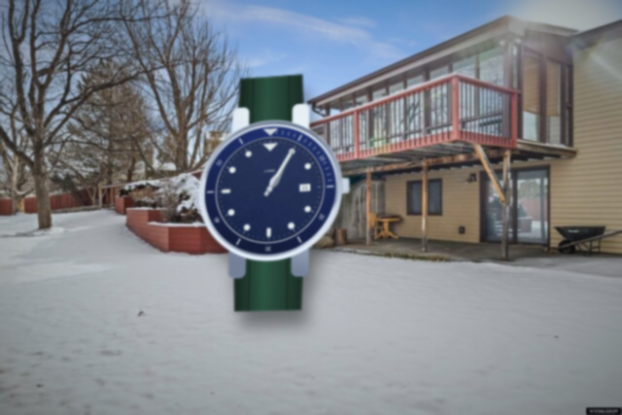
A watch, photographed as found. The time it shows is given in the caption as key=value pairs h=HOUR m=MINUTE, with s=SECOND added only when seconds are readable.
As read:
h=1 m=5
